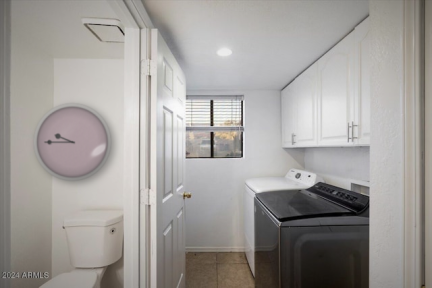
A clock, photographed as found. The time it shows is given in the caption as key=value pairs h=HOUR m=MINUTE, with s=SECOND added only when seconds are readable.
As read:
h=9 m=45
